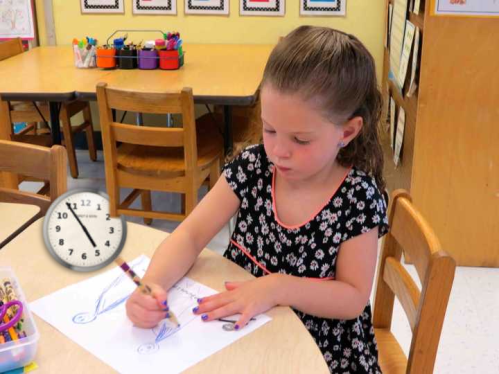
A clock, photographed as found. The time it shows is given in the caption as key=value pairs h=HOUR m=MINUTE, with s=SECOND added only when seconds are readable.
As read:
h=4 m=54
